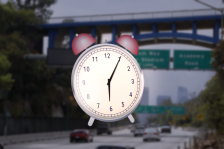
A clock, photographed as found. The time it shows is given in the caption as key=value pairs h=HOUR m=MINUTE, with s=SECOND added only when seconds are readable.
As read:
h=6 m=5
